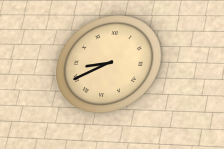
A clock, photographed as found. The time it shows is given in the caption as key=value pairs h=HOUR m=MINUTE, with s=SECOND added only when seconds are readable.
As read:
h=8 m=40
